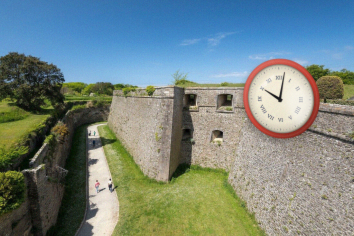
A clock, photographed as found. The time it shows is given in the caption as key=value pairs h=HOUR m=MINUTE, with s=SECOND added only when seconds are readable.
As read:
h=10 m=2
